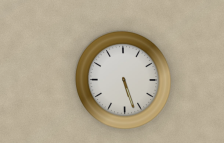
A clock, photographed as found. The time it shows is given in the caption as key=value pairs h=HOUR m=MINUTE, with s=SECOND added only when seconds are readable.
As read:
h=5 m=27
